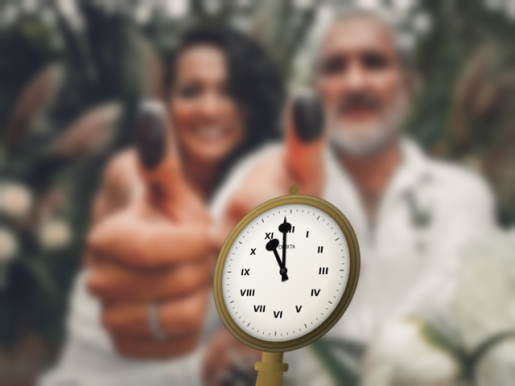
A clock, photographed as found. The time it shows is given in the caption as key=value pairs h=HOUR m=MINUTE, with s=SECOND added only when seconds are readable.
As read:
h=10 m=59
